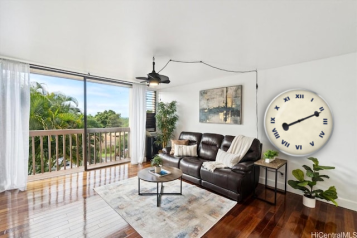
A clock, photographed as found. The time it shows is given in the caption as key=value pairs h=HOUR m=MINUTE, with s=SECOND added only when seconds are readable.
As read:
h=8 m=11
